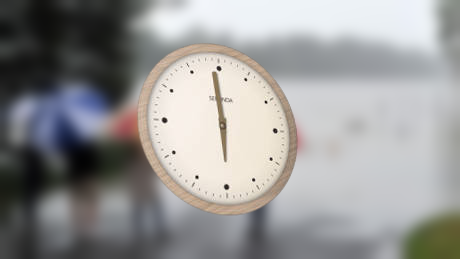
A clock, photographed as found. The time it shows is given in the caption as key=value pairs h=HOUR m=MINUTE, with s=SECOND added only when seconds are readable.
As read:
h=5 m=59
